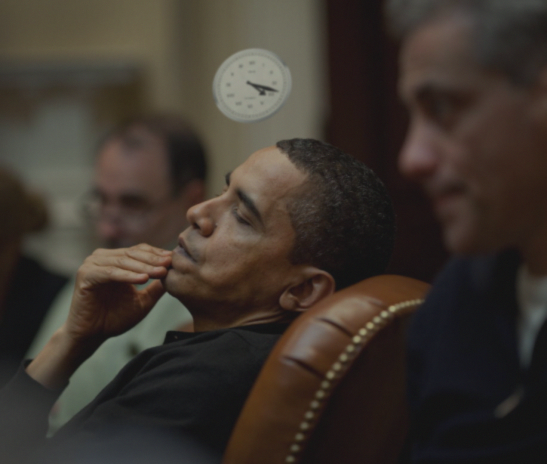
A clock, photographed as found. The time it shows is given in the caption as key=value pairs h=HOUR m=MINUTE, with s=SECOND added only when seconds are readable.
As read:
h=4 m=18
